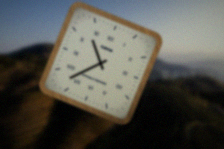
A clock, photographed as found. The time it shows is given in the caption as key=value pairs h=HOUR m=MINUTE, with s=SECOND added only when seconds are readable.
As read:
h=10 m=37
